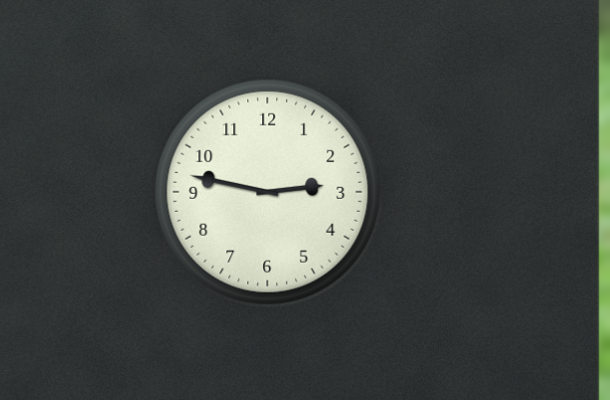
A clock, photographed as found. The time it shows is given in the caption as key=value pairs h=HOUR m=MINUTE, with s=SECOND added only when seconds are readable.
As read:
h=2 m=47
